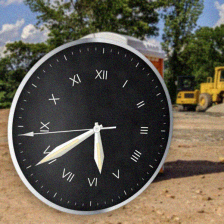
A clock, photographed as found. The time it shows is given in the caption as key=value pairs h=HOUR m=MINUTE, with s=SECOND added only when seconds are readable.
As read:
h=5 m=39 s=44
